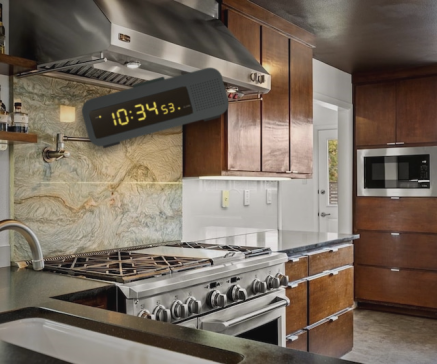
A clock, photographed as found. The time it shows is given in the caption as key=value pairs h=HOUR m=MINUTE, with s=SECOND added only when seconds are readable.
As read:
h=10 m=34 s=53
